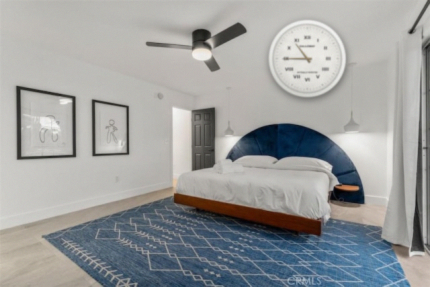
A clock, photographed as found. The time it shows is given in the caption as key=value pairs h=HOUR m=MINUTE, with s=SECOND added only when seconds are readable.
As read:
h=10 m=45
